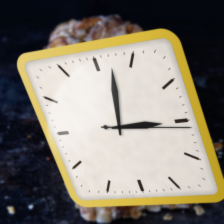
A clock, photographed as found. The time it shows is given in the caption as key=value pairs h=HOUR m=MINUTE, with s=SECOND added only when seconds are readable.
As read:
h=3 m=2 s=16
